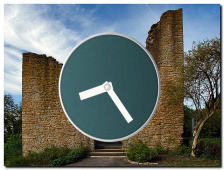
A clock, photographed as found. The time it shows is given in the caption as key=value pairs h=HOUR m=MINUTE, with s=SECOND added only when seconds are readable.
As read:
h=8 m=24
